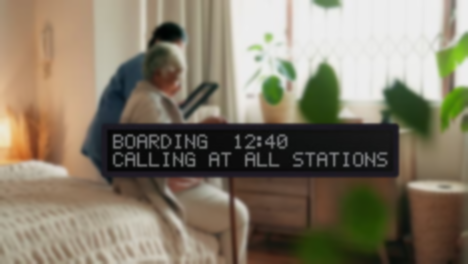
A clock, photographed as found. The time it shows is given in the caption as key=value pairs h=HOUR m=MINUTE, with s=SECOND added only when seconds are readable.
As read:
h=12 m=40
